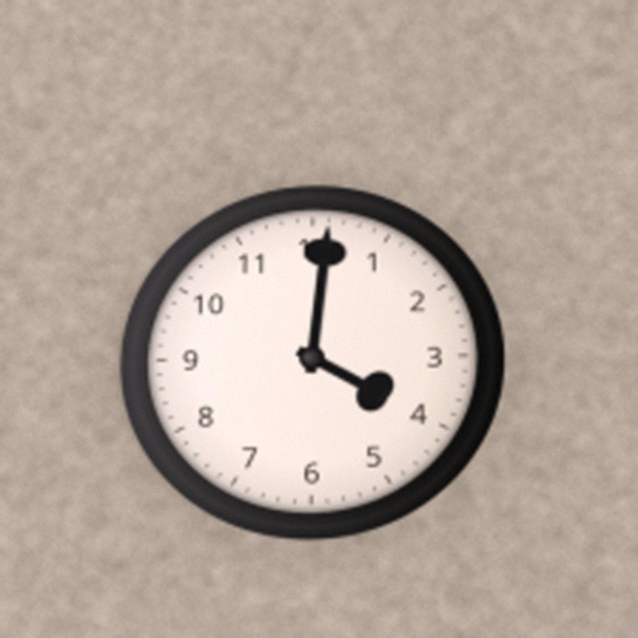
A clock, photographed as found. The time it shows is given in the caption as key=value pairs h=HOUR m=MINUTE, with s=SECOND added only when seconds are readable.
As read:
h=4 m=1
